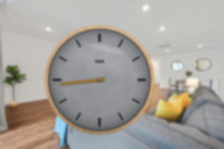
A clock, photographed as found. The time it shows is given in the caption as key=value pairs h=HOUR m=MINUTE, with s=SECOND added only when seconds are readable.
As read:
h=8 m=44
